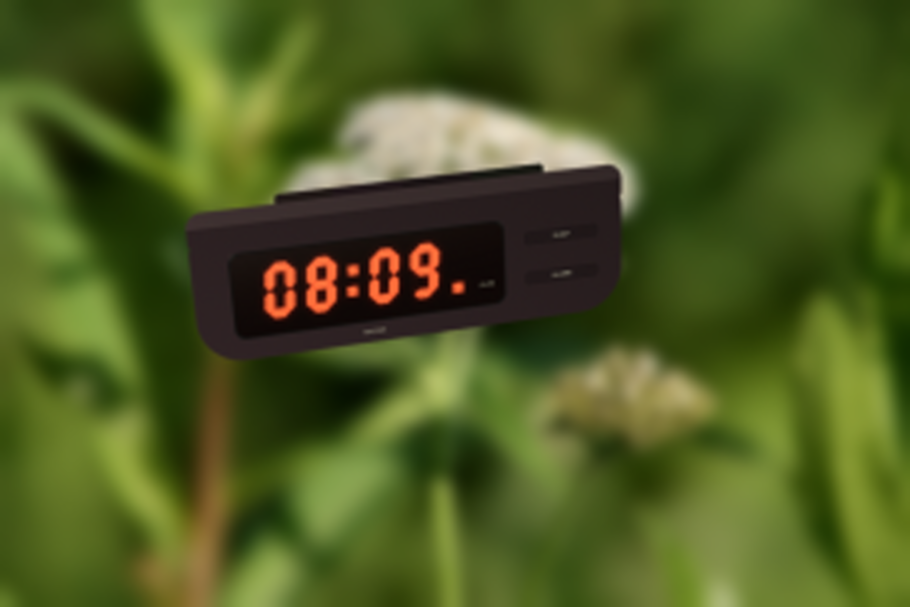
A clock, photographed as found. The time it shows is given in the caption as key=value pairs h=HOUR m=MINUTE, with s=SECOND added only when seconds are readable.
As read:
h=8 m=9
